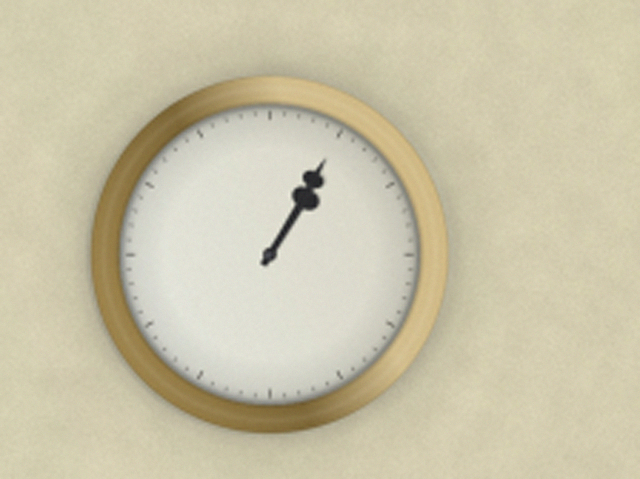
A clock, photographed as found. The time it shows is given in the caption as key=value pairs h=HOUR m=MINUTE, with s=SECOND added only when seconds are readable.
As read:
h=1 m=5
